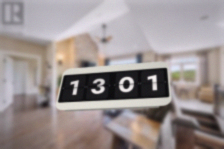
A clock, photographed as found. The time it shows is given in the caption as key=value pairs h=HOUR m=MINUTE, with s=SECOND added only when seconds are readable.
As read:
h=13 m=1
